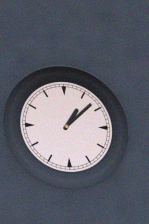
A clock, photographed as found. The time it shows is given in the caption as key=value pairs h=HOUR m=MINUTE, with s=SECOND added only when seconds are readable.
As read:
h=1 m=8
